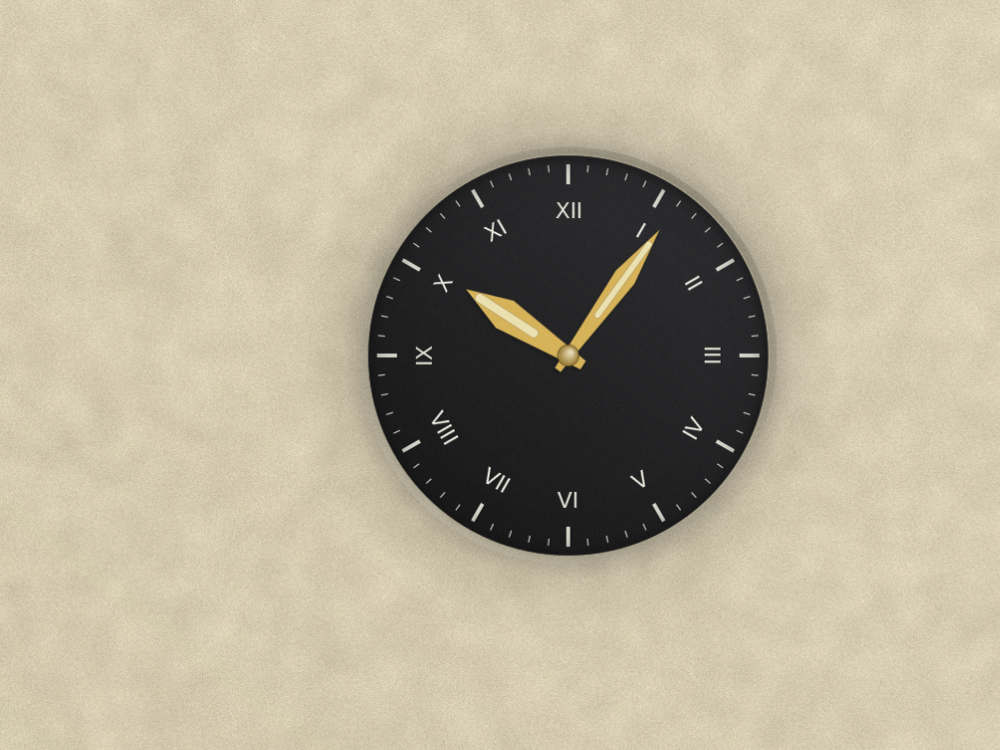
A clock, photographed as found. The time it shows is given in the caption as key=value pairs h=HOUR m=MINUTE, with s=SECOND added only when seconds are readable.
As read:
h=10 m=6
